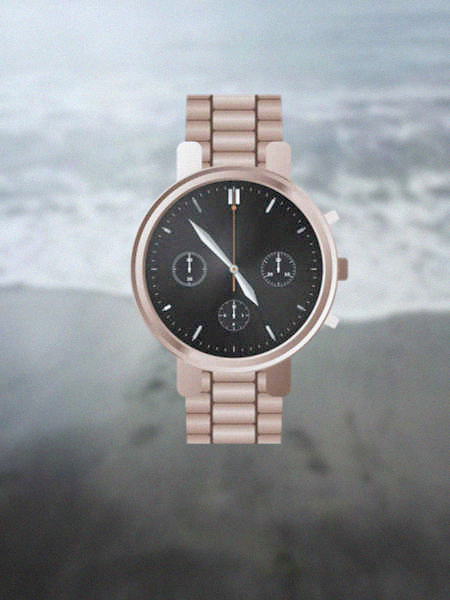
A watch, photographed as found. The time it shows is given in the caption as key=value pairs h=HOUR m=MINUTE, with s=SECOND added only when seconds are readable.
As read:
h=4 m=53
